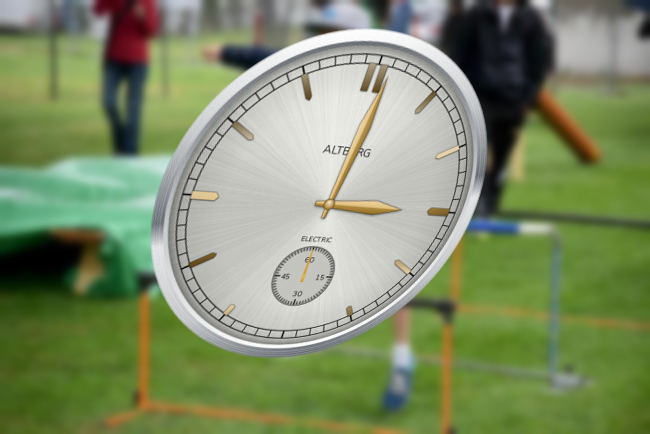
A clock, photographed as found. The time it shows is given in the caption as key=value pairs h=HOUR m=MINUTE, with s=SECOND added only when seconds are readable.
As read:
h=3 m=1
